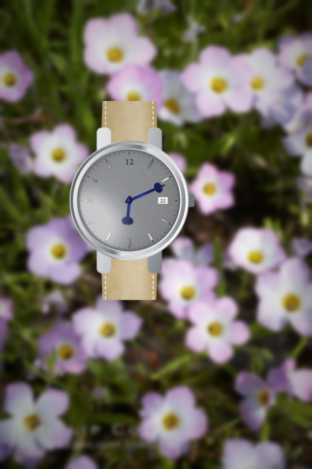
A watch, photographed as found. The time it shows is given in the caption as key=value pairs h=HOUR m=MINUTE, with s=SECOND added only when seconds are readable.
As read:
h=6 m=11
